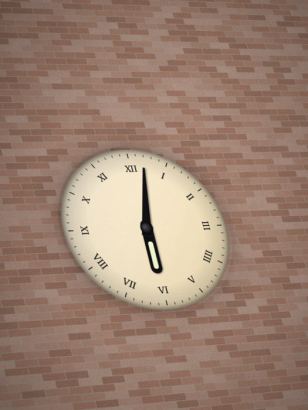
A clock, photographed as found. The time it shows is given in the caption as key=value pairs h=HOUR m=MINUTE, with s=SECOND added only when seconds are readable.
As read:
h=6 m=2
